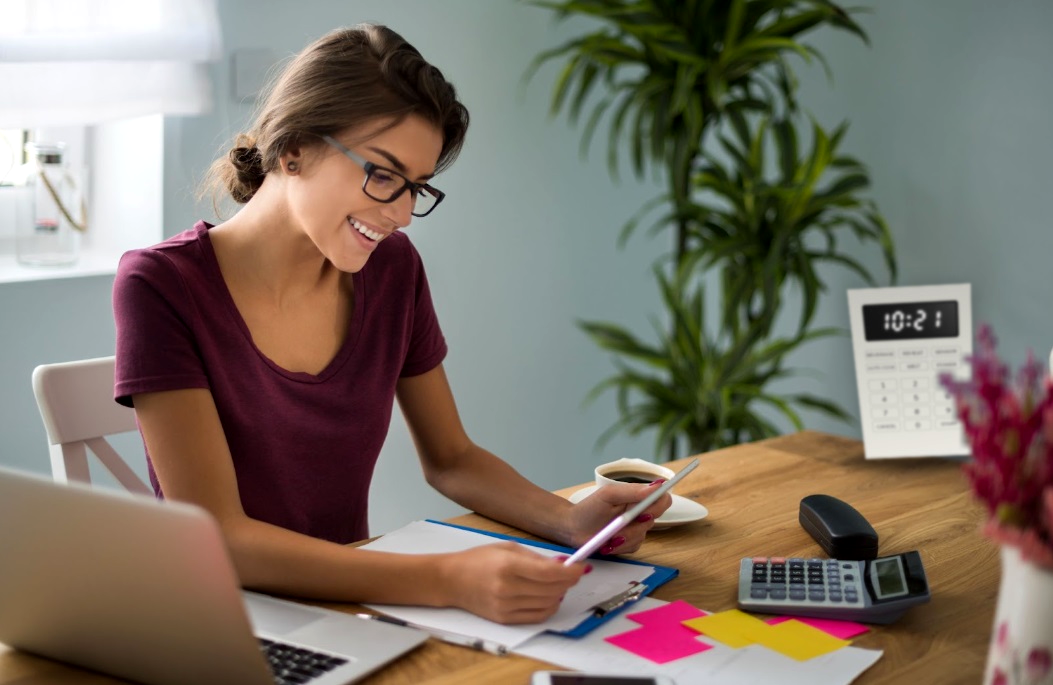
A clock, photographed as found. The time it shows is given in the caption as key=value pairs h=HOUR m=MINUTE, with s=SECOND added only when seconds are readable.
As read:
h=10 m=21
